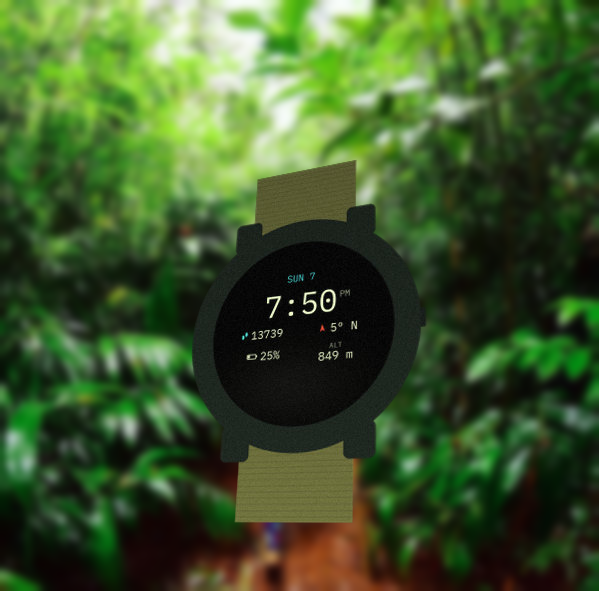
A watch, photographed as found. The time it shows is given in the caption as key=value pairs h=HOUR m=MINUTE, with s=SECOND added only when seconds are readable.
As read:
h=7 m=50
